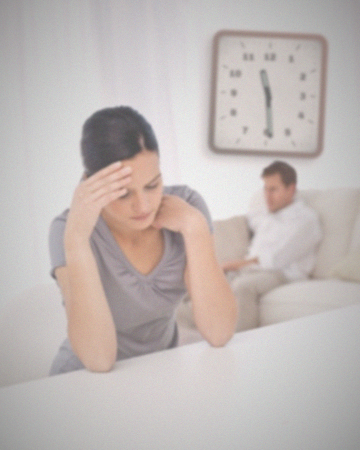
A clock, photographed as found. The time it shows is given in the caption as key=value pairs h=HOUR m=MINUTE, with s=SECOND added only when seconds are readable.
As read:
h=11 m=29
